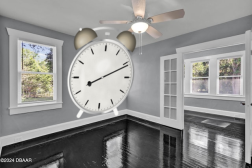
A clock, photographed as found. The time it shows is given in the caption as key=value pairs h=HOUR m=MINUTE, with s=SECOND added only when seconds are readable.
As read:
h=8 m=11
